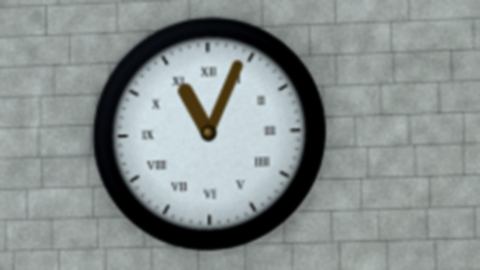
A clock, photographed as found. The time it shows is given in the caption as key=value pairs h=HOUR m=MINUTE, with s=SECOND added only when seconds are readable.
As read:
h=11 m=4
